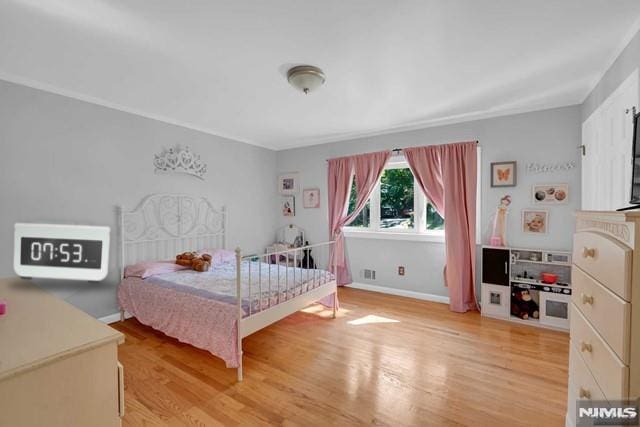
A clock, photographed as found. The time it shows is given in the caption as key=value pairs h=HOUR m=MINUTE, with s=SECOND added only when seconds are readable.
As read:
h=7 m=53
